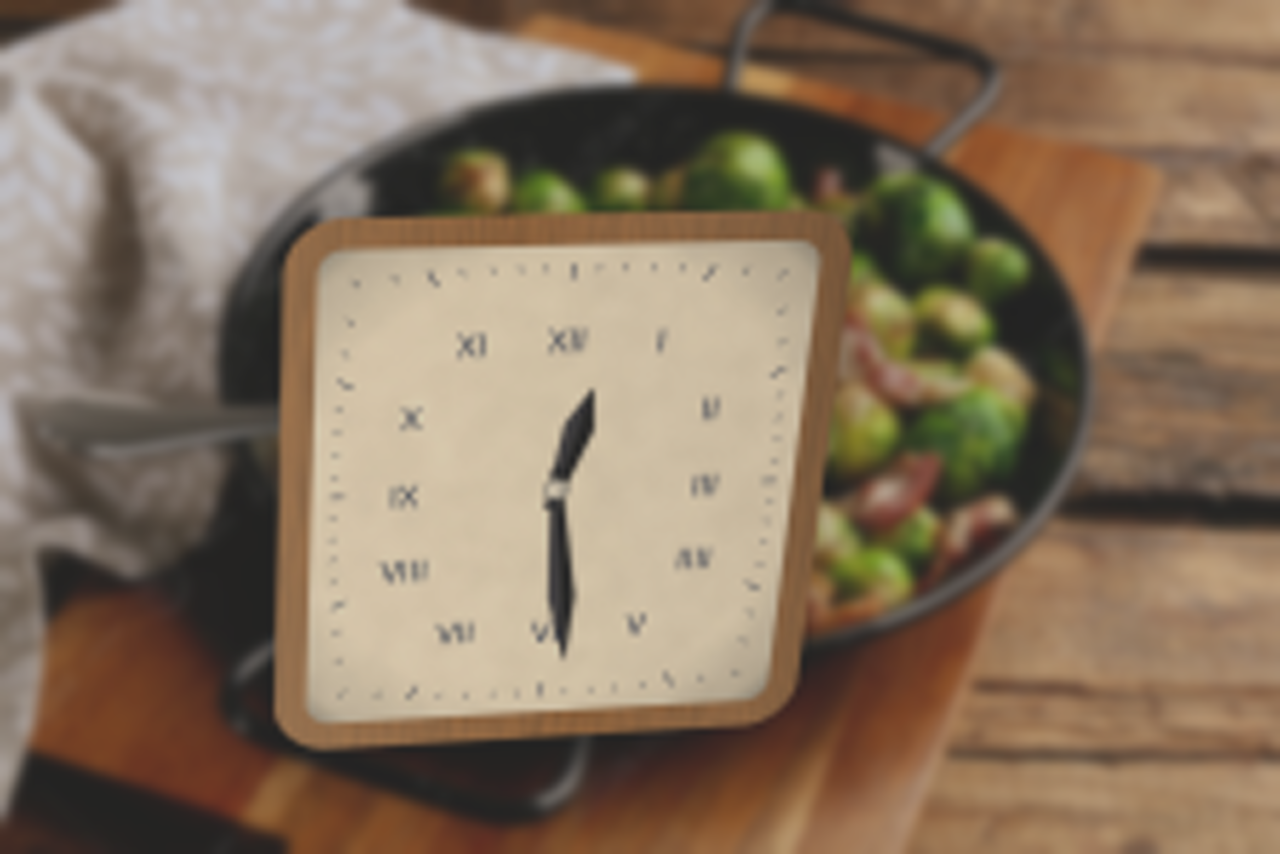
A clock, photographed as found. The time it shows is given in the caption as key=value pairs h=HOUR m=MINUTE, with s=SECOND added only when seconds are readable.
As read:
h=12 m=29
